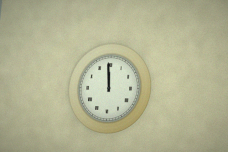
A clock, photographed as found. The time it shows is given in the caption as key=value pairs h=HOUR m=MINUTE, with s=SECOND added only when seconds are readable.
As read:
h=11 m=59
